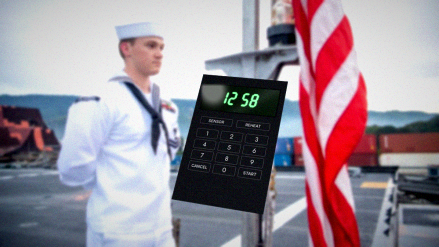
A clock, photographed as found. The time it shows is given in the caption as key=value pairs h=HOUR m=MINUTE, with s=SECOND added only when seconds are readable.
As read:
h=12 m=58
